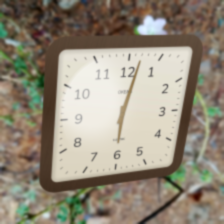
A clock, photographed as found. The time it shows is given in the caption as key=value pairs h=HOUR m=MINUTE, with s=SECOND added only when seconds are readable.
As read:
h=6 m=2
